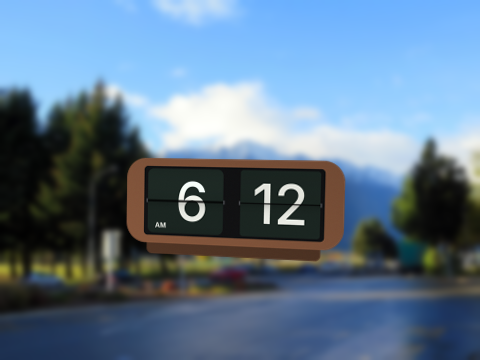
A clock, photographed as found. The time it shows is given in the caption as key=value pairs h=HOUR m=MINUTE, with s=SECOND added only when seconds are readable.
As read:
h=6 m=12
